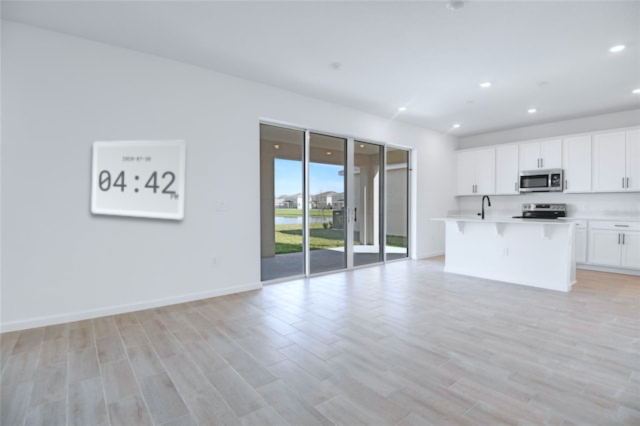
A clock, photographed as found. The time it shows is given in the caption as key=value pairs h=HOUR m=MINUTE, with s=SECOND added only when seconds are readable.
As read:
h=4 m=42
